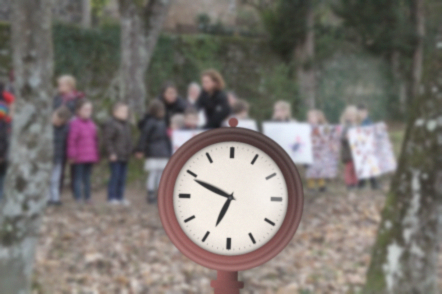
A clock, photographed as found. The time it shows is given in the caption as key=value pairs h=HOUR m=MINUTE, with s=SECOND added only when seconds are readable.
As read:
h=6 m=49
